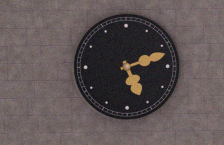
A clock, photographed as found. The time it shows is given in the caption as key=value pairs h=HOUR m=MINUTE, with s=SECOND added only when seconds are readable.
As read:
h=5 m=12
